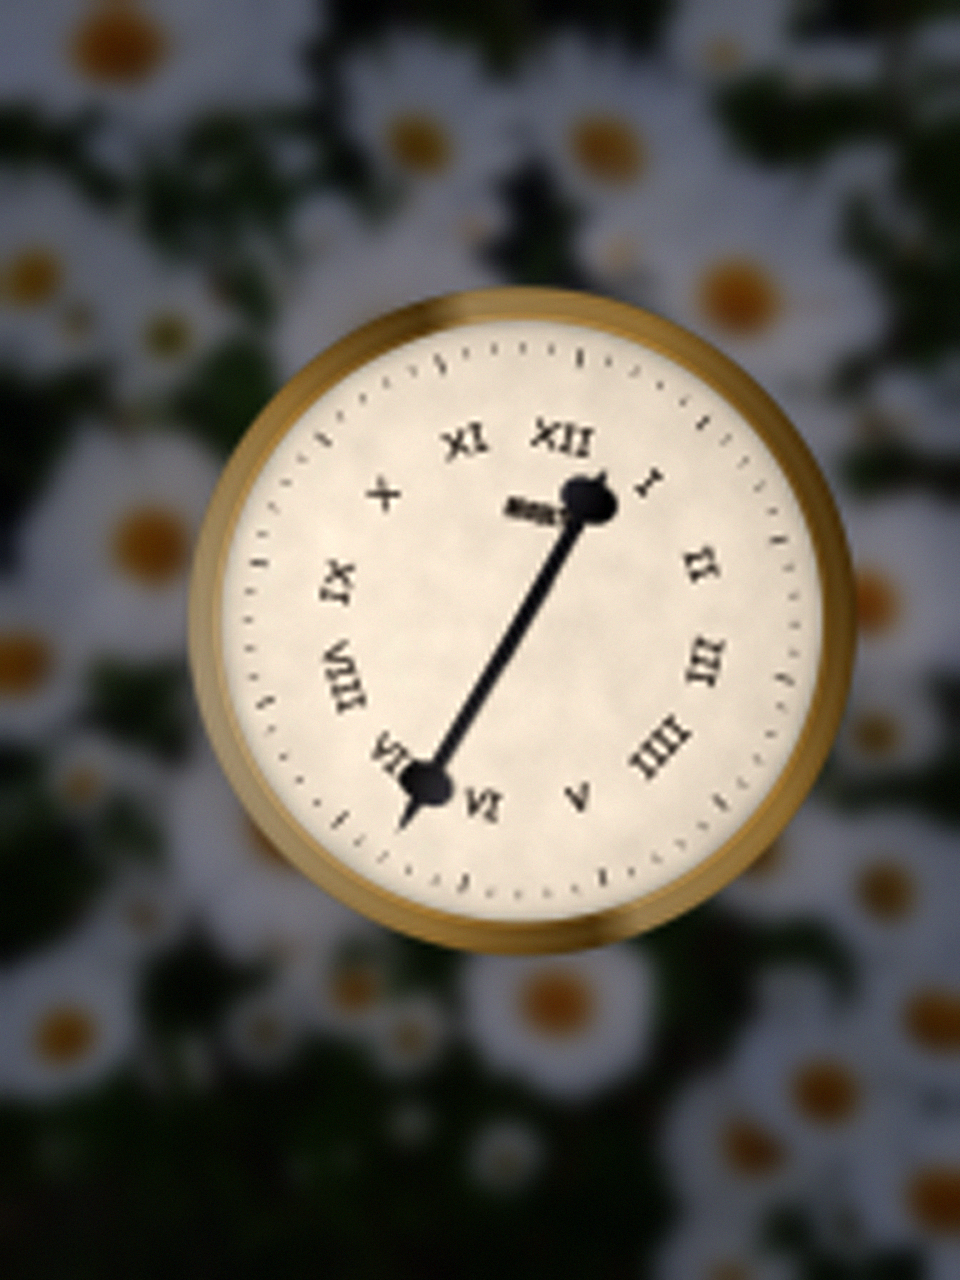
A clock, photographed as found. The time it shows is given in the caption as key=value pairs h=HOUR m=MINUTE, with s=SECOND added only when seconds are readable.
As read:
h=12 m=33
